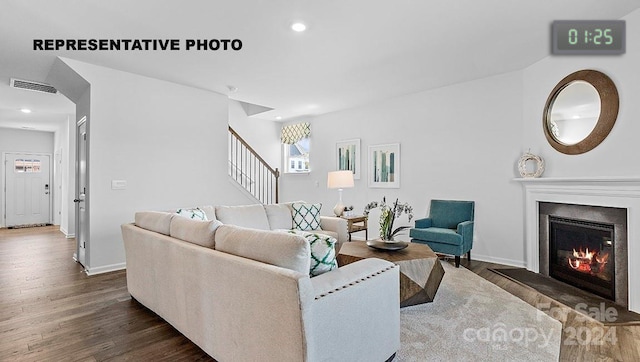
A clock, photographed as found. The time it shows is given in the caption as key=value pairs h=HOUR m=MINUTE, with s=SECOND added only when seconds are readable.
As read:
h=1 m=25
